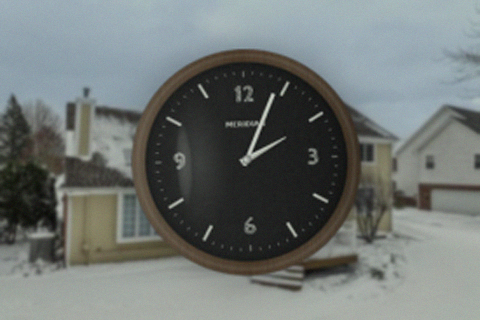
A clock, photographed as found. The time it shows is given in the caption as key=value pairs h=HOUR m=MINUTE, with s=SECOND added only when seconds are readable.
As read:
h=2 m=4
